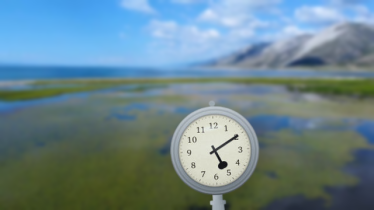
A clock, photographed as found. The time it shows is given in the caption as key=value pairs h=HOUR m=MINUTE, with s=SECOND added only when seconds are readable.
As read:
h=5 m=10
